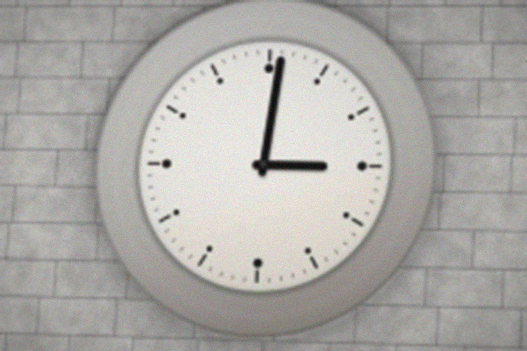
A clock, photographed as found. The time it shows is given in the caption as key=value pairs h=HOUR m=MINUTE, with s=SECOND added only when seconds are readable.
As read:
h=3 m=1
